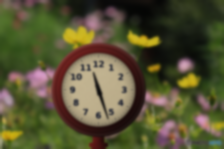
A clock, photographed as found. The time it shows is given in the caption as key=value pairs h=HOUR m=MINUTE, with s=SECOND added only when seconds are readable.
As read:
h=11 m=27
